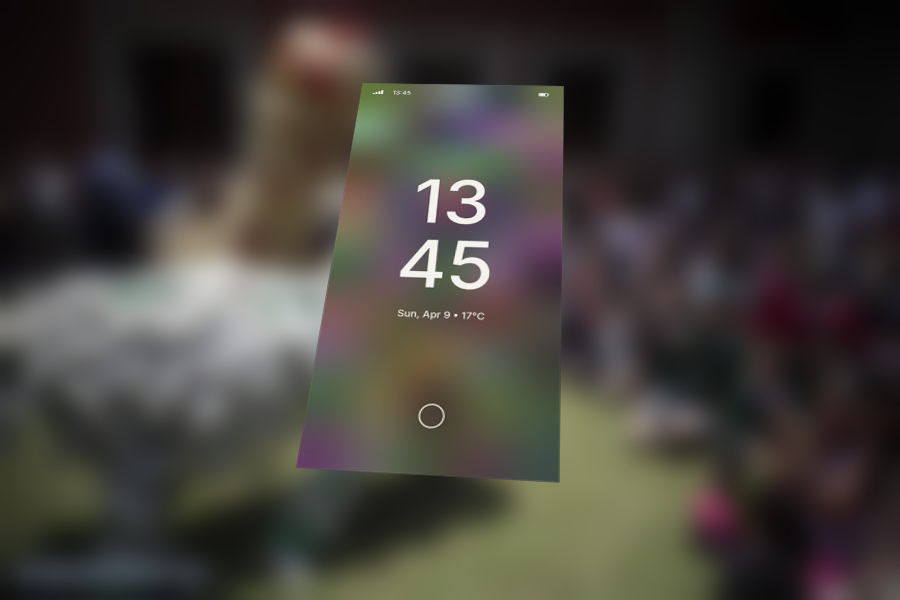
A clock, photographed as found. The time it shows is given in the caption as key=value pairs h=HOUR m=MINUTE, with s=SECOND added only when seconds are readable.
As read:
h=13 m=45
